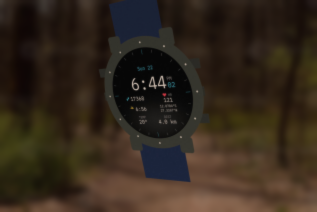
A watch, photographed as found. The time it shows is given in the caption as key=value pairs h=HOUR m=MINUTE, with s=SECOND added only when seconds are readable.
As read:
h=6 m=44
